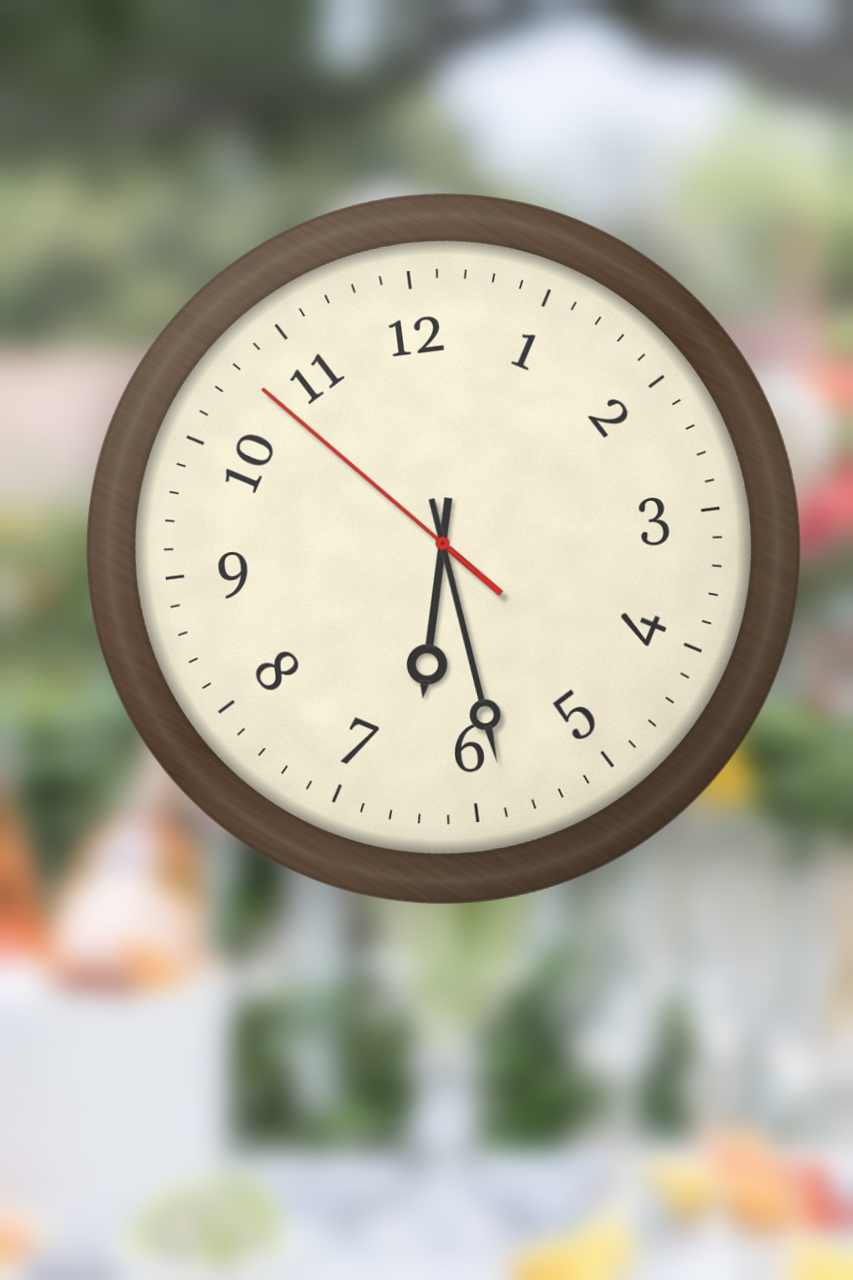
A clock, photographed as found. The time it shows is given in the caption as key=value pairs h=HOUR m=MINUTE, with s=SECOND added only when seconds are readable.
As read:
h=6 m=28 s=53
